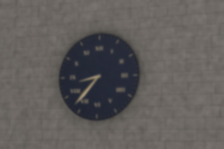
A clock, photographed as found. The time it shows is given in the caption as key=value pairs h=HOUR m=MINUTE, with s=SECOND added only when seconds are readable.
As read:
h=8 m=37
